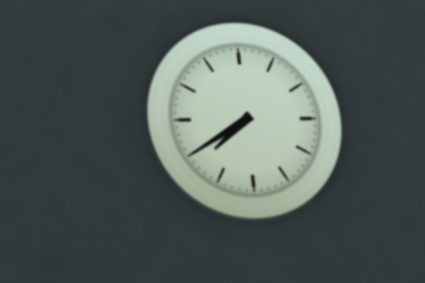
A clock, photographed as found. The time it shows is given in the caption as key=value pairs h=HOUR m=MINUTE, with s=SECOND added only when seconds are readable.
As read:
h=7 m=40
